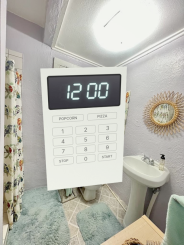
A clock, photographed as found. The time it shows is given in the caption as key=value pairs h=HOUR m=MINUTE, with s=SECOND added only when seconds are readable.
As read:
h=12 m=0
